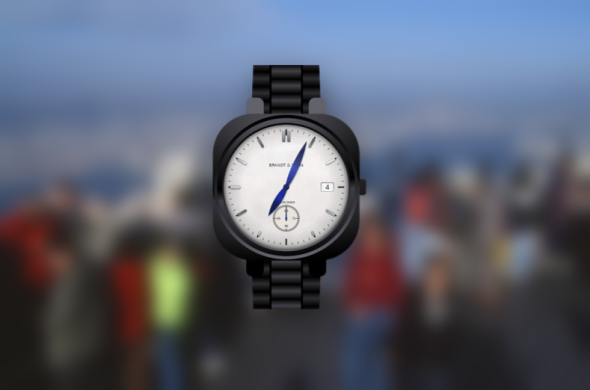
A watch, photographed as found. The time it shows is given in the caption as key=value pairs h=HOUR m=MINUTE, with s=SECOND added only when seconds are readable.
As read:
h=7 m=4
